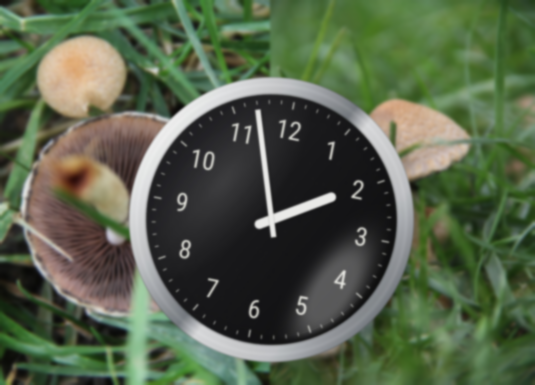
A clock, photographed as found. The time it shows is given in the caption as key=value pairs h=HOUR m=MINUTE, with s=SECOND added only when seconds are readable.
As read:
h=1 m=57
